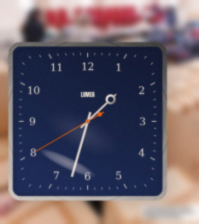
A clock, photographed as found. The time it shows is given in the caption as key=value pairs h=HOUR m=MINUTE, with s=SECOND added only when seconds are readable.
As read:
h=1 m=32 s=40
